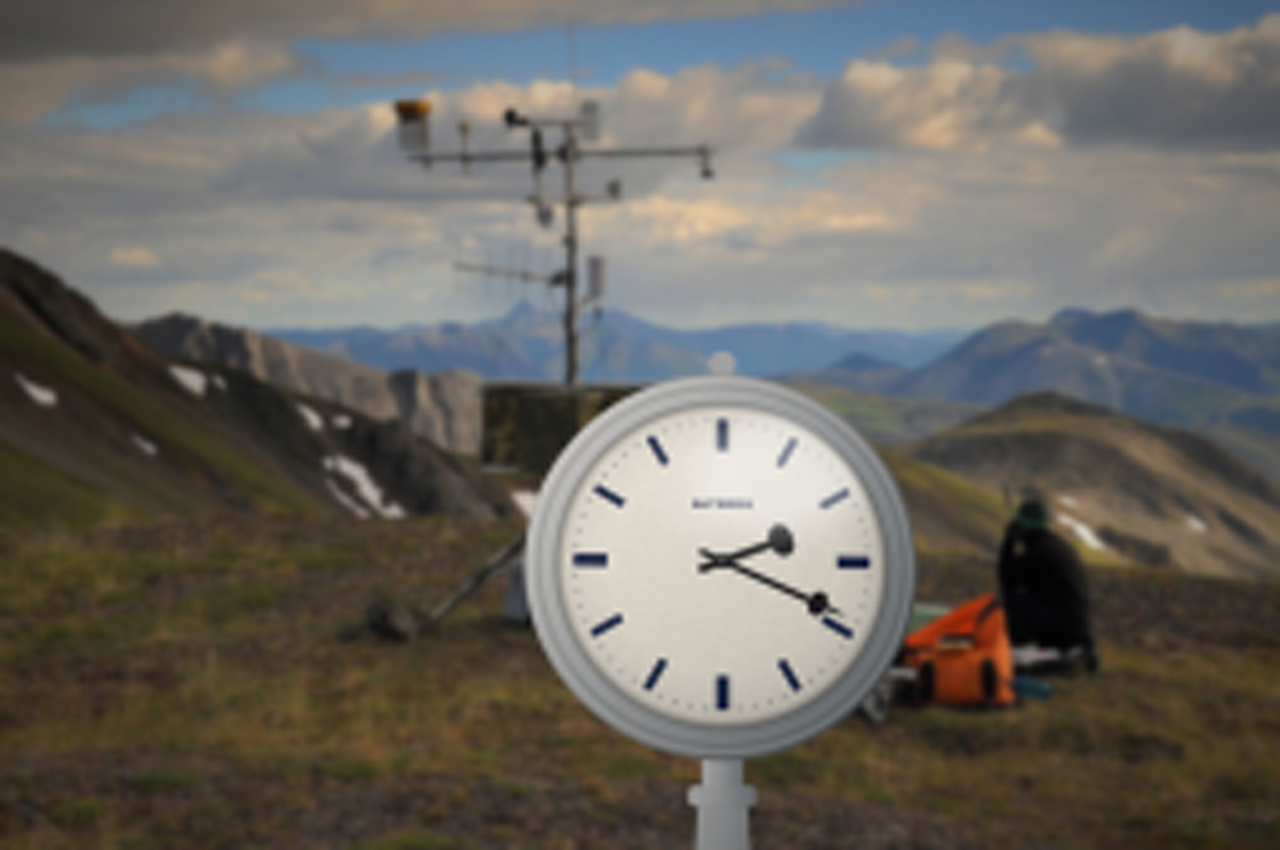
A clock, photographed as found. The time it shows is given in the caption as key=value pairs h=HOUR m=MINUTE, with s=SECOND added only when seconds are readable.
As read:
h=2 m=19
